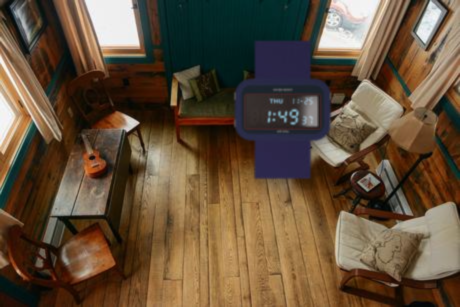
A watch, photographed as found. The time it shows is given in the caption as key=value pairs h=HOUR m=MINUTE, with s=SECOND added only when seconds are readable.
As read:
h=1 m=49
